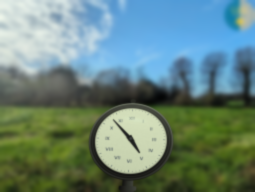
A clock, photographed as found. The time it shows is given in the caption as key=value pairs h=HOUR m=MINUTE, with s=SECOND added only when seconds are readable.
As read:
h=4 m=53
